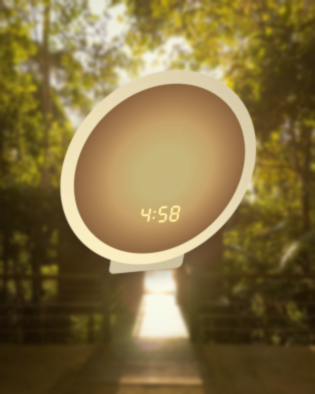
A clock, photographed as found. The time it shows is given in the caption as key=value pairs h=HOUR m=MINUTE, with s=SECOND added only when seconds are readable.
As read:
h=4 m=58
